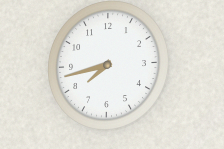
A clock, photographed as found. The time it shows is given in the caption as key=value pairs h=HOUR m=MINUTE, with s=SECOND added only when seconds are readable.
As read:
h=7 m=43
